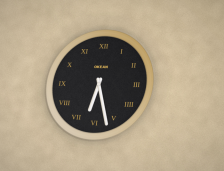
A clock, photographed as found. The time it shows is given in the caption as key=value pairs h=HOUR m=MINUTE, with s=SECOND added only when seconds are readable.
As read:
h=6 m=27
